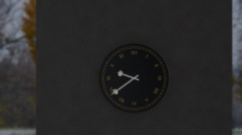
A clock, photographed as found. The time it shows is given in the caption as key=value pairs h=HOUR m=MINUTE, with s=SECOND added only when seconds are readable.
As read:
h=9 m=39
